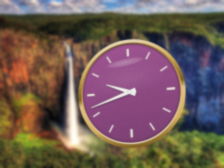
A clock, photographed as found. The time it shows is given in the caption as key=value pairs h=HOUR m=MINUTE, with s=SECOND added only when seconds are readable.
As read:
h=9 m=42
